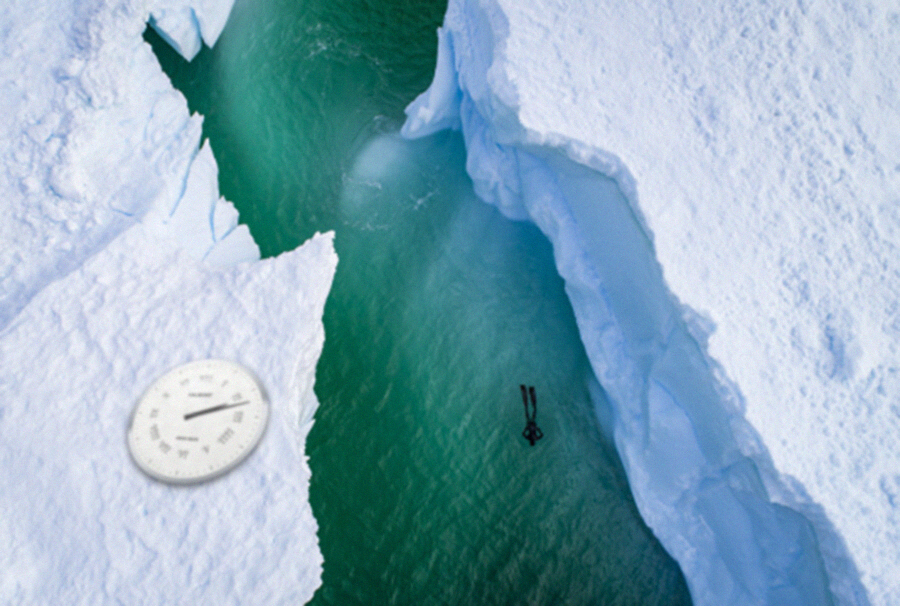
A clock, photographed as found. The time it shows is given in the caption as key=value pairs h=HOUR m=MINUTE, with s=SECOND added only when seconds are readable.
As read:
h=2 m=12
